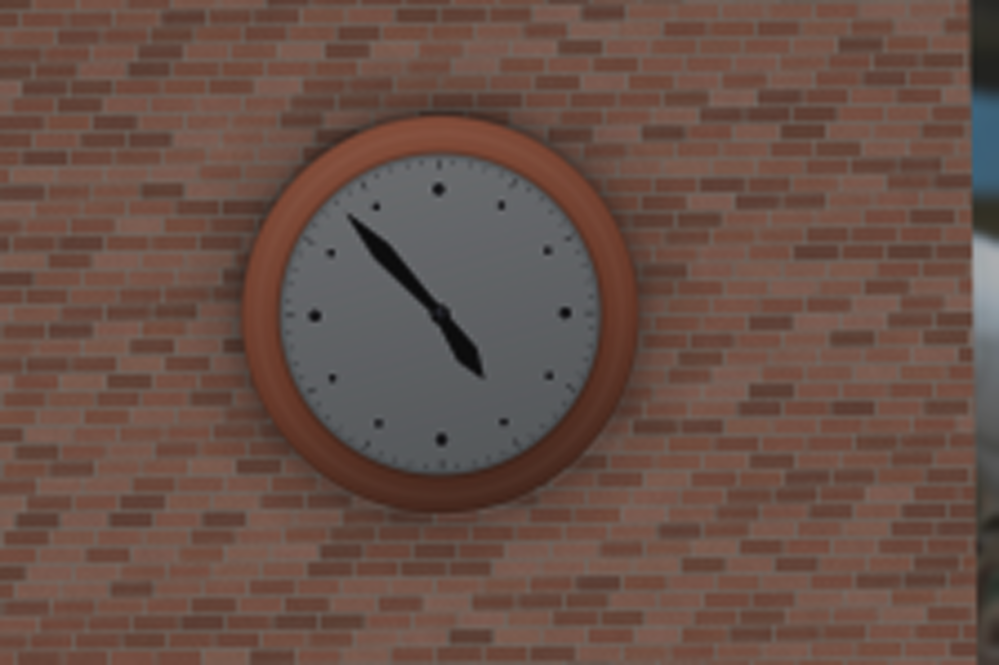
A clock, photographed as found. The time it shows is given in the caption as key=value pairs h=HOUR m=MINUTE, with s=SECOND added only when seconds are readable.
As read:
h=4 m=53
